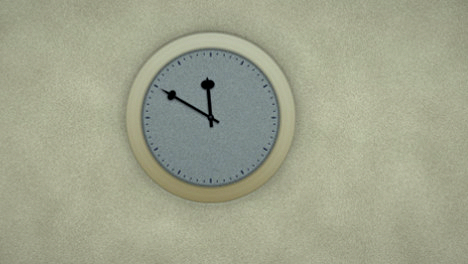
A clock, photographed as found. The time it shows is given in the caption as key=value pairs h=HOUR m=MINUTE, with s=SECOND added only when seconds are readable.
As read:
h=11 m=50
